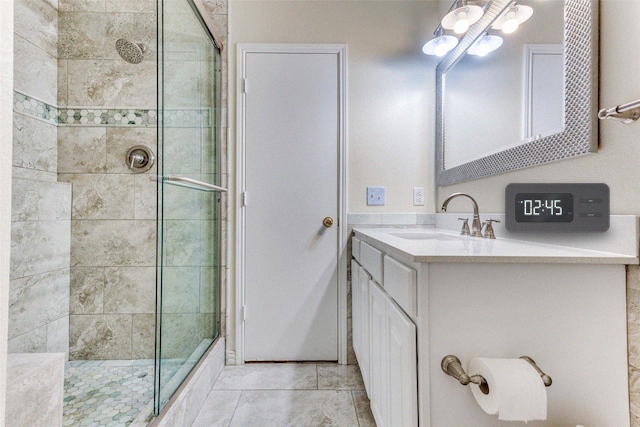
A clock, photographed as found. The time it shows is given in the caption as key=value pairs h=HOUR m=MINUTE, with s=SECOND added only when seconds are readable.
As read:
h=2 m=45
